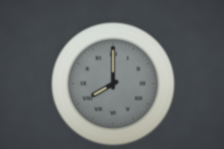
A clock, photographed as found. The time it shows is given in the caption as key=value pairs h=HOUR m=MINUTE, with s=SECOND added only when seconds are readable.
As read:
h=8 m=0
